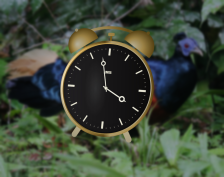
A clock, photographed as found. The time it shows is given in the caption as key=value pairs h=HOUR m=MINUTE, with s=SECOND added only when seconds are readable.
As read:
h=3 m=58
